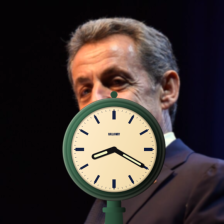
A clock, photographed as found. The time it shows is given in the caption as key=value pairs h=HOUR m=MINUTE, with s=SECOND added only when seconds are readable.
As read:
h=8 m=20
